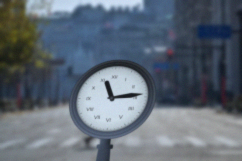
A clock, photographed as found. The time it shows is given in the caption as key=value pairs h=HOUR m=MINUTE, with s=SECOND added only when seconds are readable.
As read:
h=11 m=14
